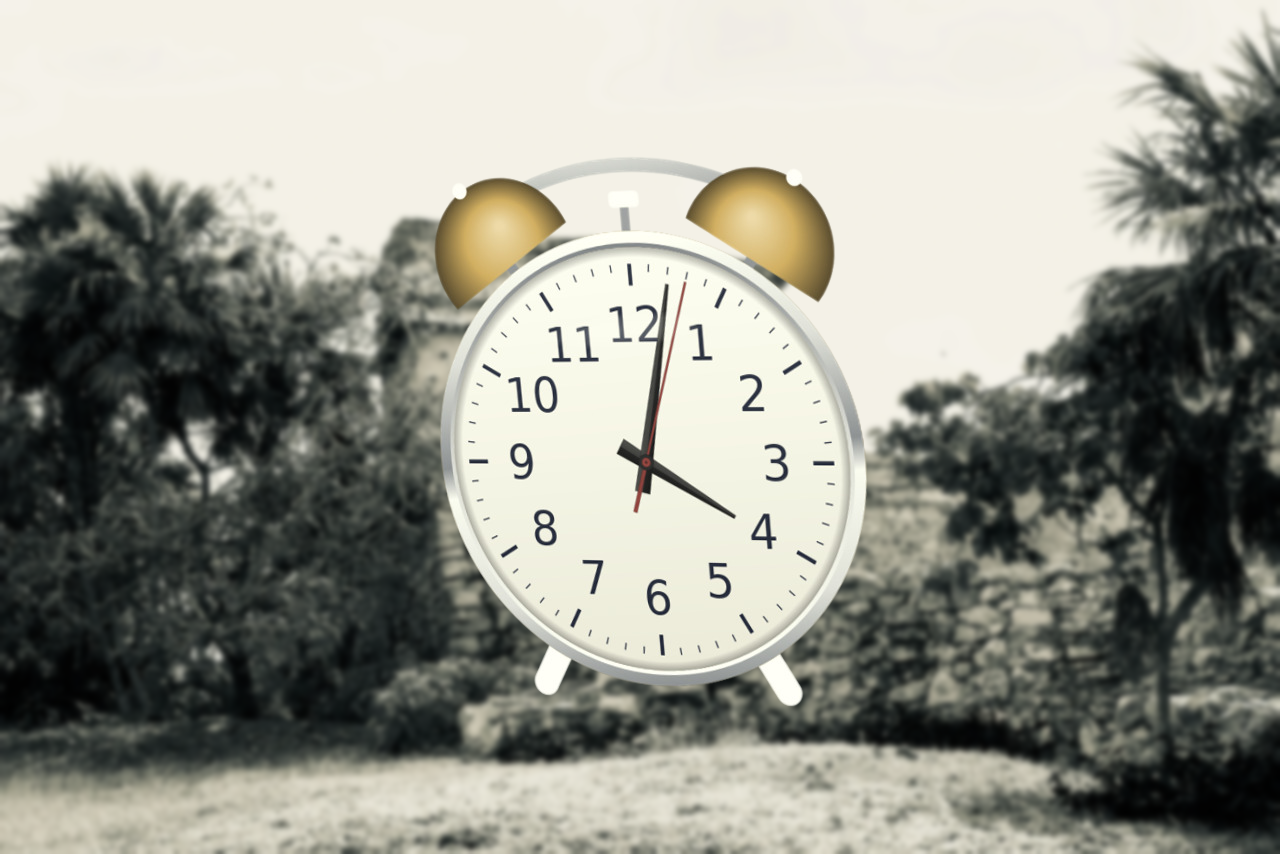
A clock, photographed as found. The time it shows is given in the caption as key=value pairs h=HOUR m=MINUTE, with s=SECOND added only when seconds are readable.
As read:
h=4 m=2 s=3
